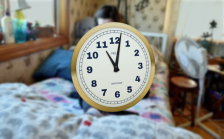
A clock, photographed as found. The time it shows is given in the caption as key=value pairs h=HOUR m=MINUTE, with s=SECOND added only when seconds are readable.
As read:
h=11 m=2
